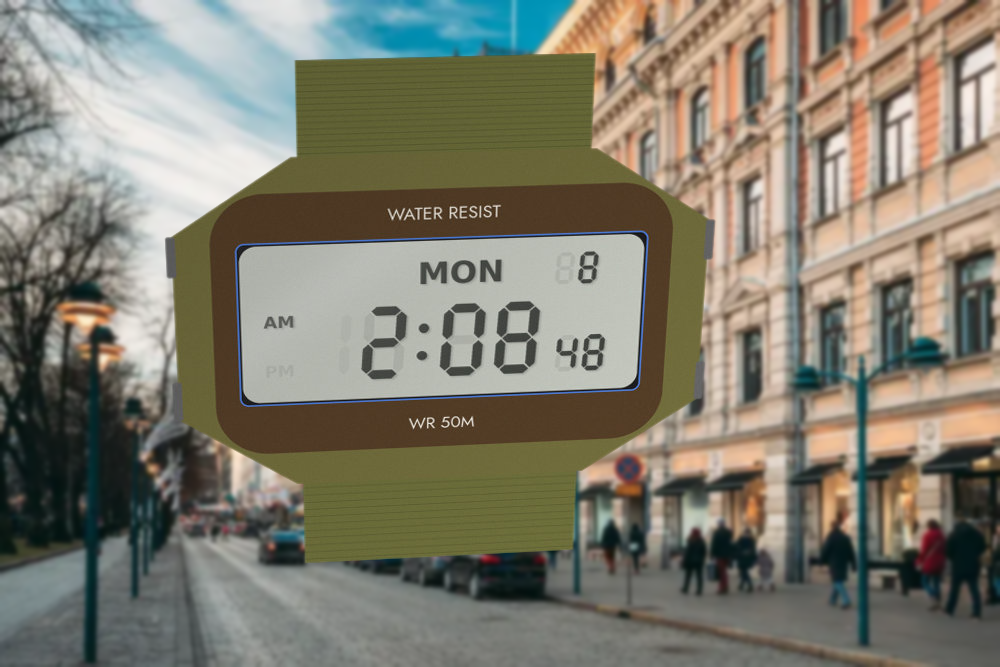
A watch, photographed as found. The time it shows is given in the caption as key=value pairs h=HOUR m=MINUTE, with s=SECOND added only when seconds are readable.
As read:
h=2 m=8 s=48
